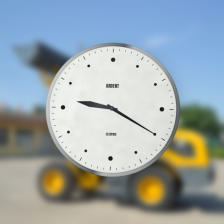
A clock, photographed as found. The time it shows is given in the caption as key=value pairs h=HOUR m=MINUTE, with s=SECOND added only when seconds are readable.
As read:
h=9 m=20
